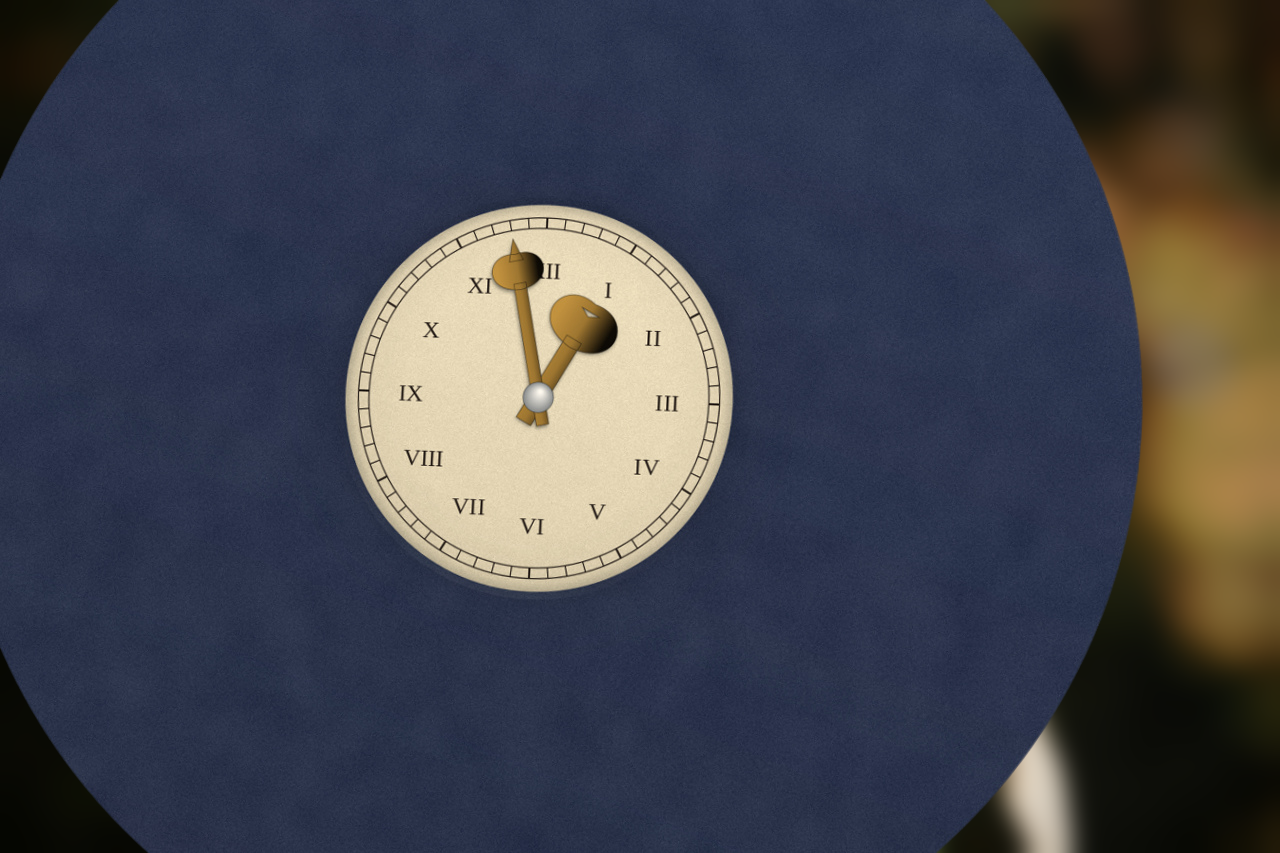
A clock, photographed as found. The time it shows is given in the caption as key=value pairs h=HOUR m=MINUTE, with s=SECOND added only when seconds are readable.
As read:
h=12 m=58
